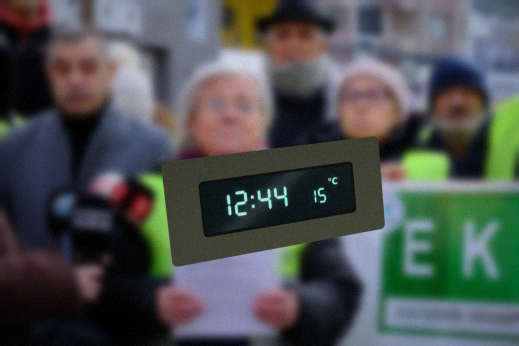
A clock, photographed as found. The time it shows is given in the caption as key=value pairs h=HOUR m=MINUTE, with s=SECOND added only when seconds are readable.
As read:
h=12 m=44
